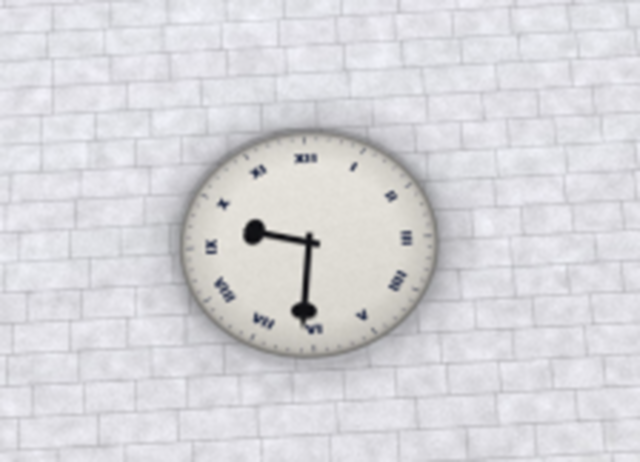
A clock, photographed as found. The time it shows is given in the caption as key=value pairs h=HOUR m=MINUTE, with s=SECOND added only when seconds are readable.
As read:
h=9 m=31
